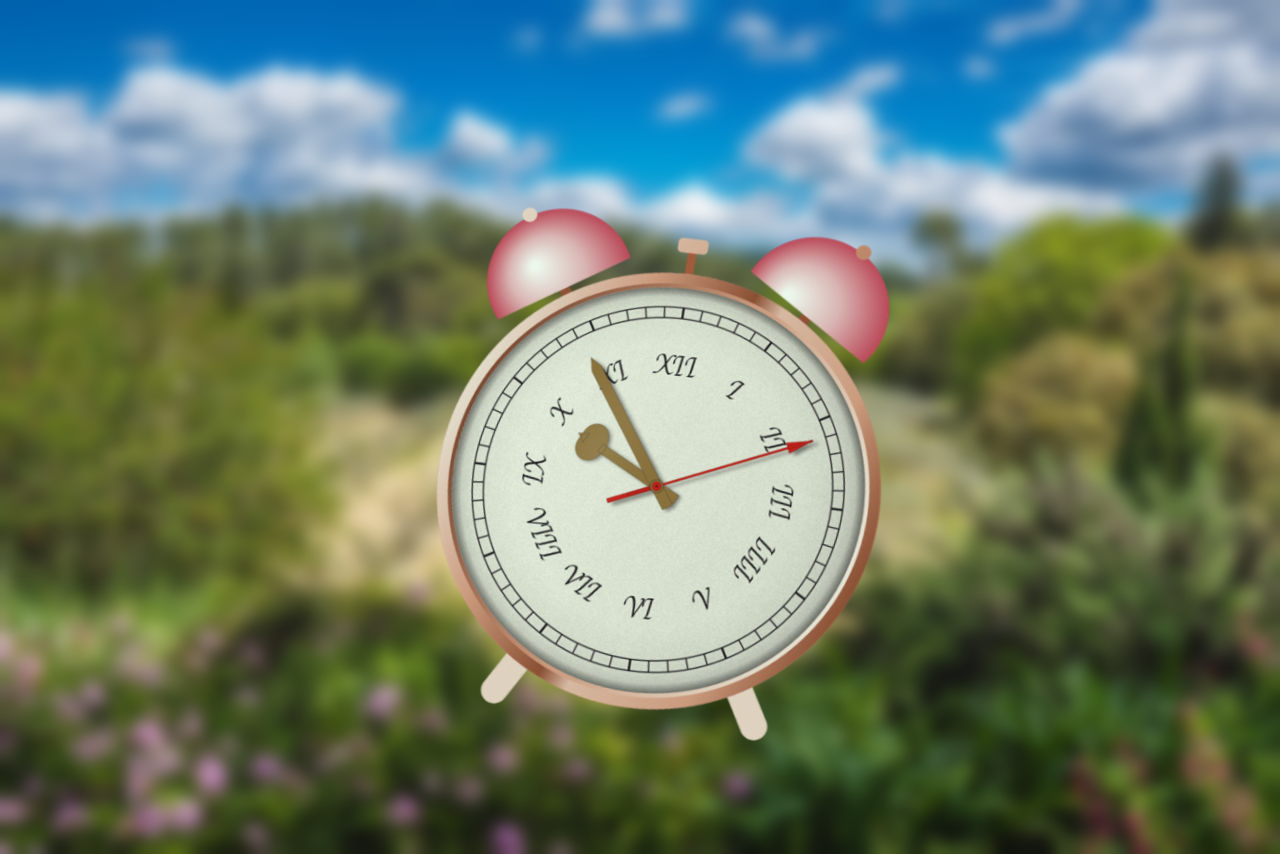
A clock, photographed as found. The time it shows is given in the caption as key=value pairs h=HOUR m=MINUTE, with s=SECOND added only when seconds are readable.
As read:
h=9 m=54 s=11
